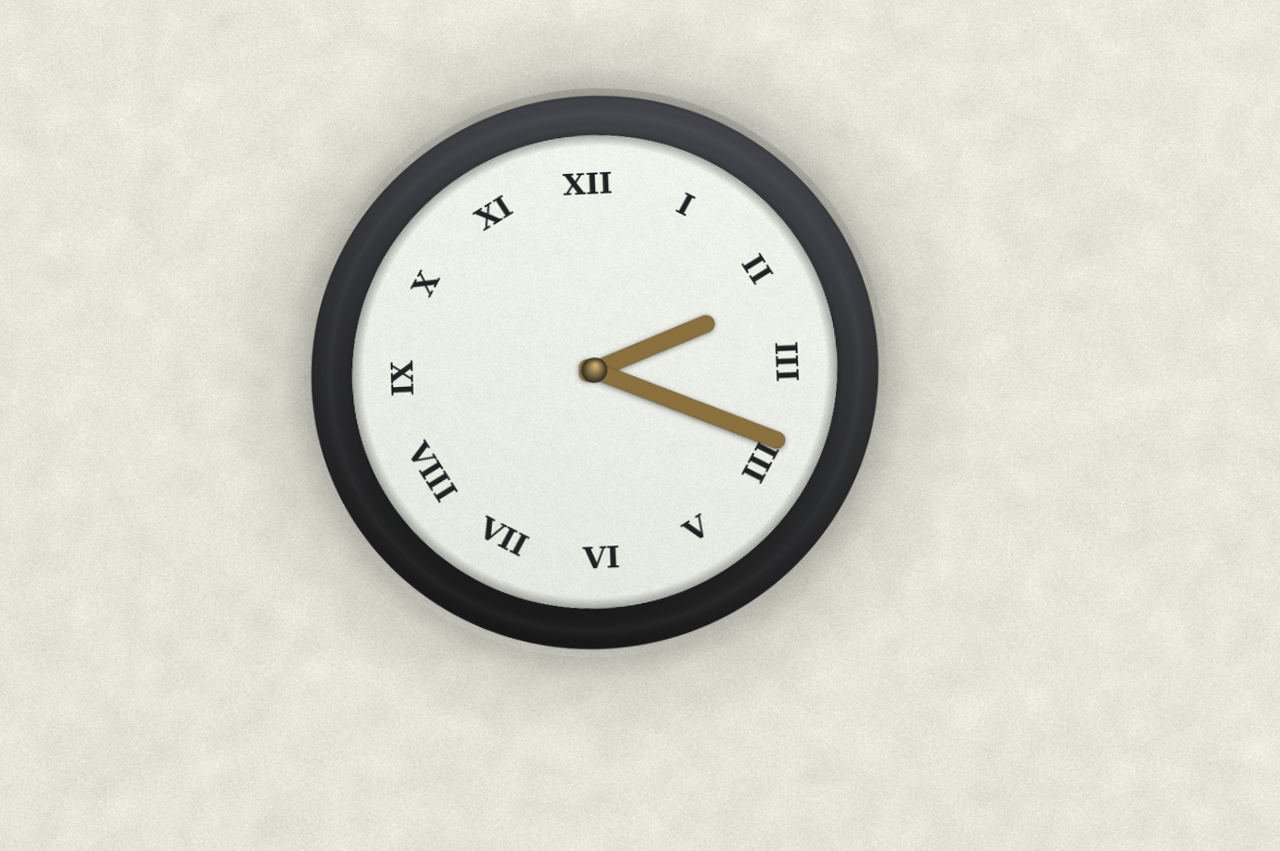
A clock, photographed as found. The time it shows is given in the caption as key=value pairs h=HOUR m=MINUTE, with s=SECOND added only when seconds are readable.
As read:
h=2 m=19
